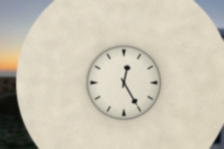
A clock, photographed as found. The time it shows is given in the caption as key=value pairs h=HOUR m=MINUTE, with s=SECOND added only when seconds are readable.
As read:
h=12 m=25
